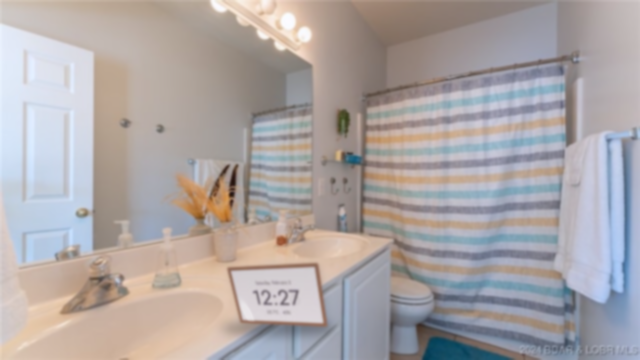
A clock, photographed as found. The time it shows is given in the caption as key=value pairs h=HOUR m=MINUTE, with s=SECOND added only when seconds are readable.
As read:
h=12 m=27
